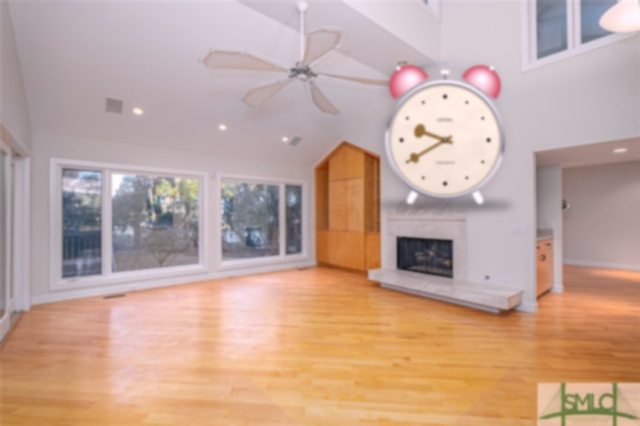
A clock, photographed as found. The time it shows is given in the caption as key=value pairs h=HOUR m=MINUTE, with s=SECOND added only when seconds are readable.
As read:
h=9 m=40
